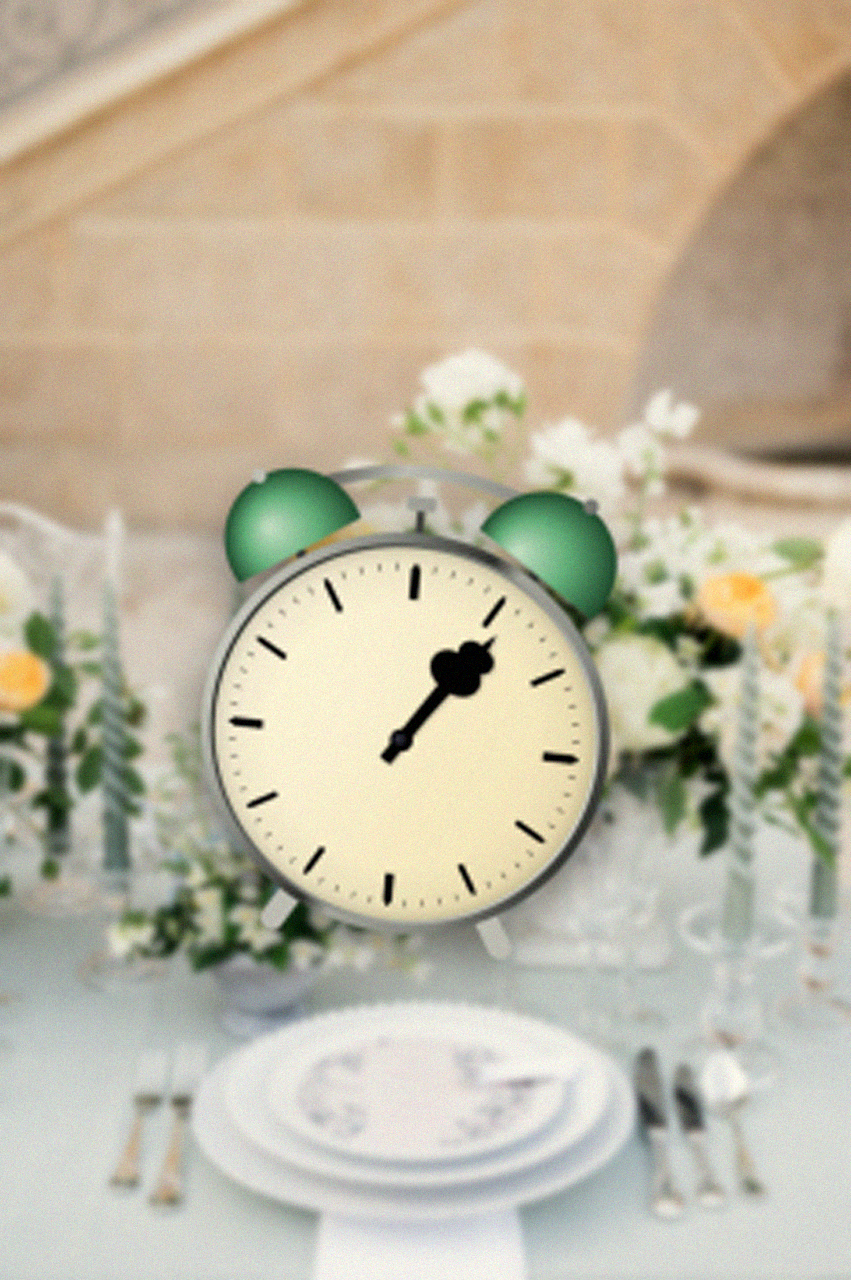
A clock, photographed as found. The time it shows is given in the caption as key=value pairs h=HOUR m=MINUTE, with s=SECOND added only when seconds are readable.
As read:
h=1 m=6
